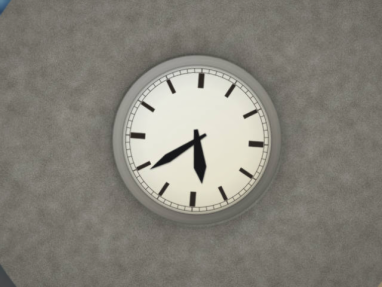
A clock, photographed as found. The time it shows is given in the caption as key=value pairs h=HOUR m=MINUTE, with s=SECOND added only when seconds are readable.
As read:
h=5 m=39
